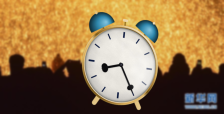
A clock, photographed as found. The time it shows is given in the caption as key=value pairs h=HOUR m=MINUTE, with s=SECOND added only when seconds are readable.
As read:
h=8 m=25
